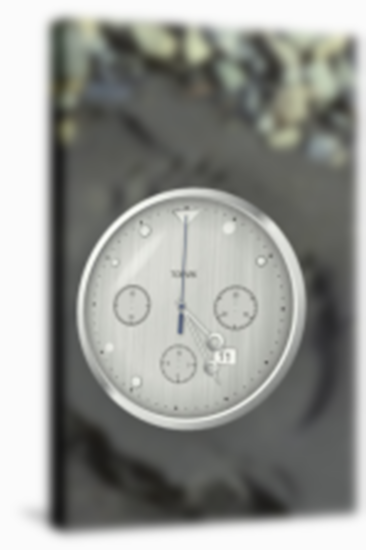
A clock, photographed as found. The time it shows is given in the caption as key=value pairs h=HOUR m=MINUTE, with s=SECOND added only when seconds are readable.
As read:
h=4 m=25
